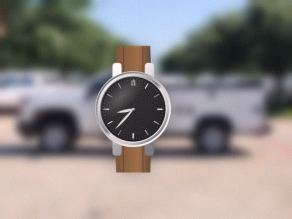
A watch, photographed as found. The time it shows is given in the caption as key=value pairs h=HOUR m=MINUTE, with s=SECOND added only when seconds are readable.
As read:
h=8 m=37
